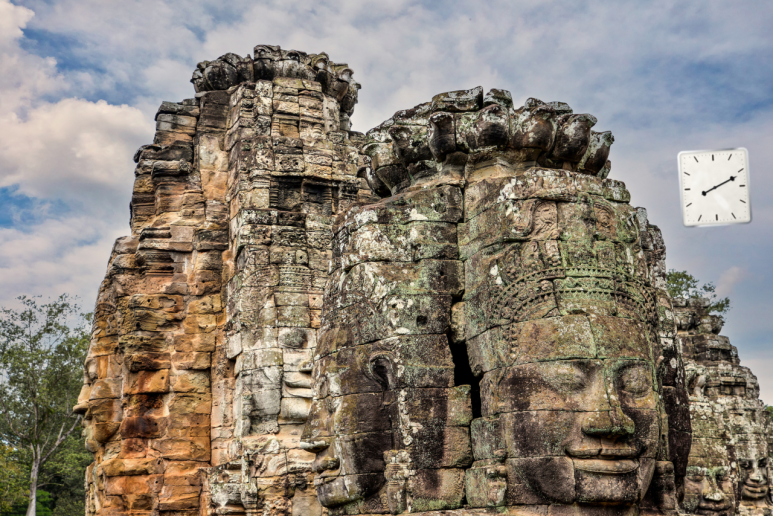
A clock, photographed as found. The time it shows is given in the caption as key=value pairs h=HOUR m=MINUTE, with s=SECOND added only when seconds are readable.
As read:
h=8 m=11
